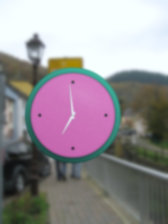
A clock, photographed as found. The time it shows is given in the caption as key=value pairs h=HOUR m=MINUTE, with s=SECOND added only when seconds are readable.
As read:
h=6 m=59
